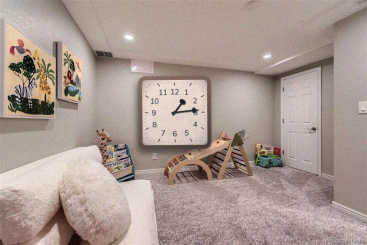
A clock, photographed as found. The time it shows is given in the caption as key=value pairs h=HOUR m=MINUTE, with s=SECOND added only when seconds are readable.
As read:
h=1 m=14
